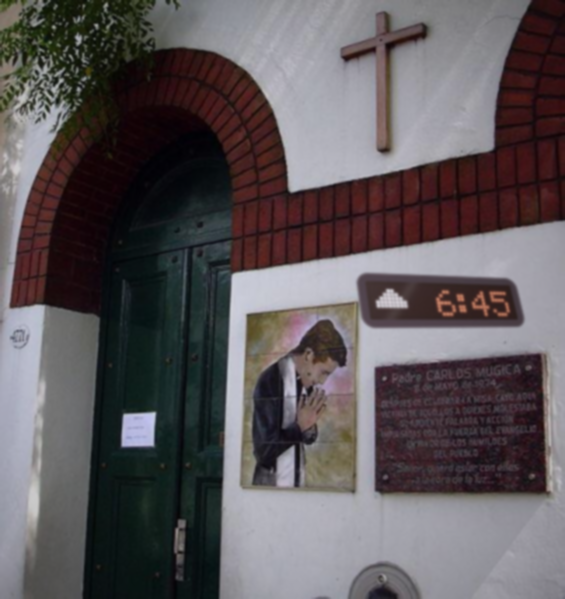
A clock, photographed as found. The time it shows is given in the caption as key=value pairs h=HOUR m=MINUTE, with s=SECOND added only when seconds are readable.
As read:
h=6 m=45
